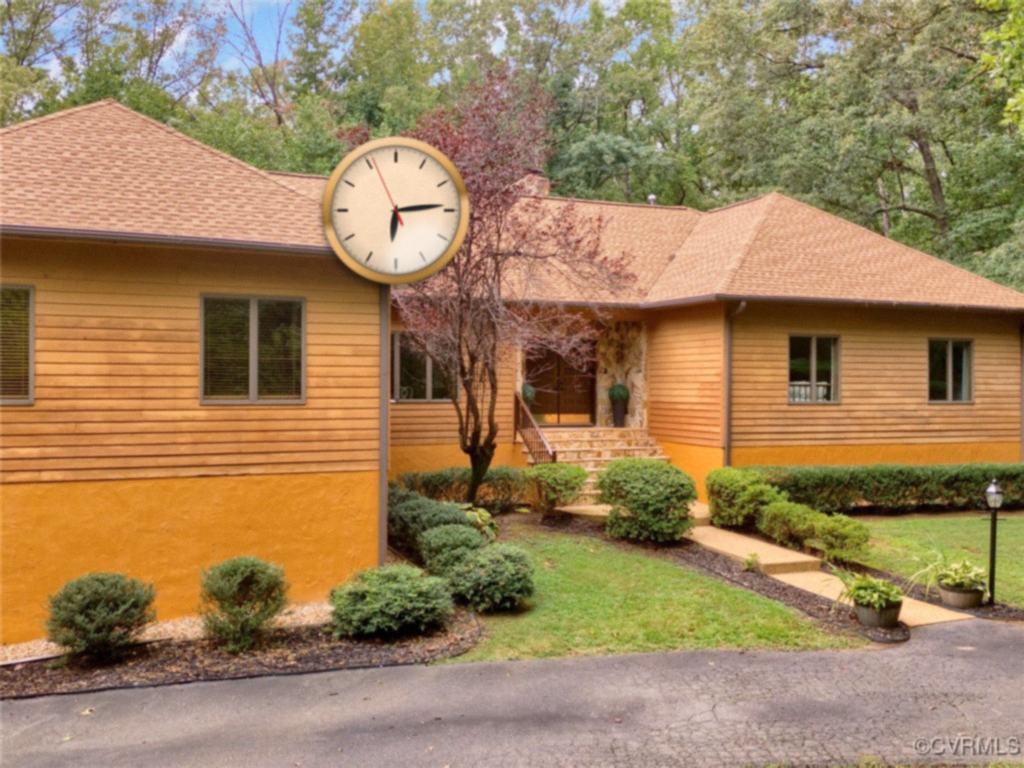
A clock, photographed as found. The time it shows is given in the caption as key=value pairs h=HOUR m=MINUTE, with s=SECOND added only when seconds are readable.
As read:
h=6 m=13 s=56
